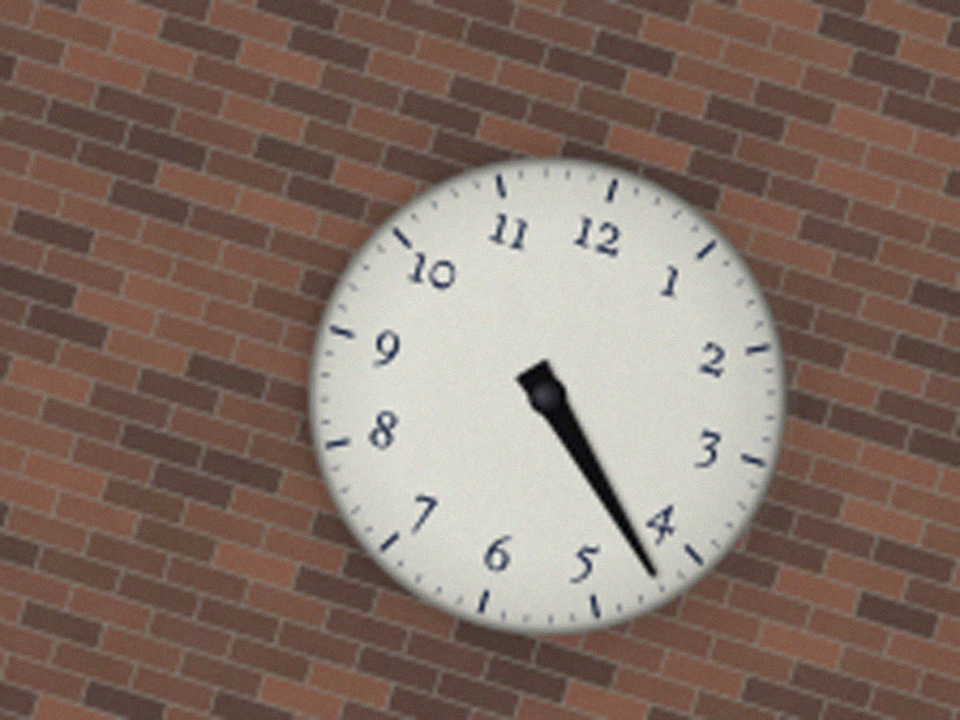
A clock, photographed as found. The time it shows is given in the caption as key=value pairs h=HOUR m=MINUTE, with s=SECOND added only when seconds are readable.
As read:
h=4 m=22
